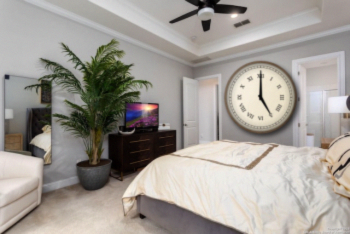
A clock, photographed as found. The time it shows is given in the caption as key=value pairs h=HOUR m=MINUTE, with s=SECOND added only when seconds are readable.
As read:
h=5 m=0
